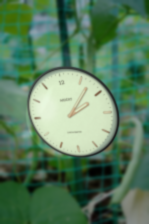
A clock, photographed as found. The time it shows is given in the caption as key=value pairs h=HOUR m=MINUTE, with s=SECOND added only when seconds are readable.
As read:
h=2 m=7
